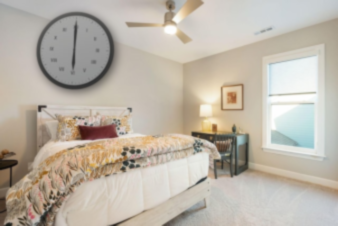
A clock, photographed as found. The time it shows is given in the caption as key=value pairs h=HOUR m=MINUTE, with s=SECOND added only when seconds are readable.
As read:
h=6 m=0
